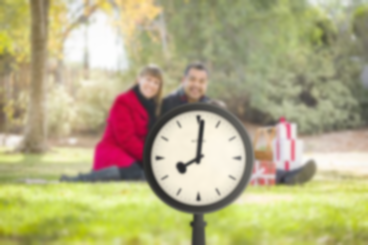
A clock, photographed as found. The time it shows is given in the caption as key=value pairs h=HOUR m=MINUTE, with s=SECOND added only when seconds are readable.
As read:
h=8 m=1
